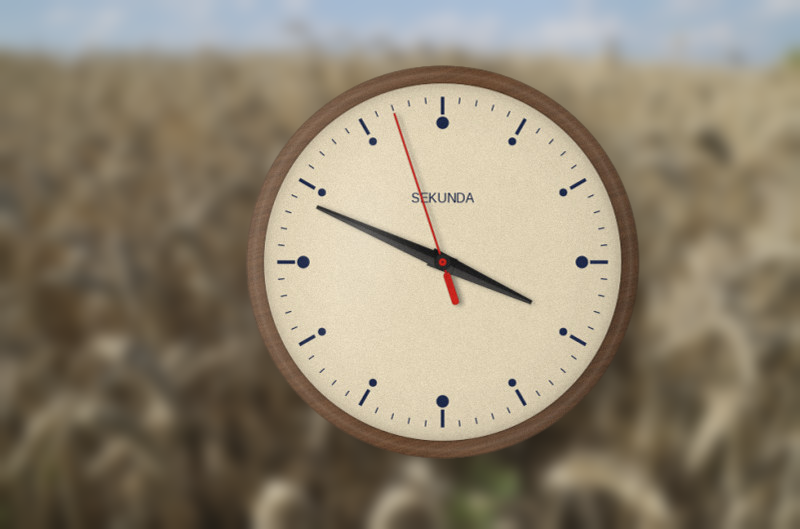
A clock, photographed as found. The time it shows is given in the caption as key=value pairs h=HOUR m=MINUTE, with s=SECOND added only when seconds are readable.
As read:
h=3 m=48 s=57
